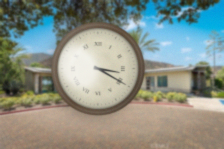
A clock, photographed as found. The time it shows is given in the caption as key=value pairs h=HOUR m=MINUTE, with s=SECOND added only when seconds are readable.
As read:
h=3 m=20
